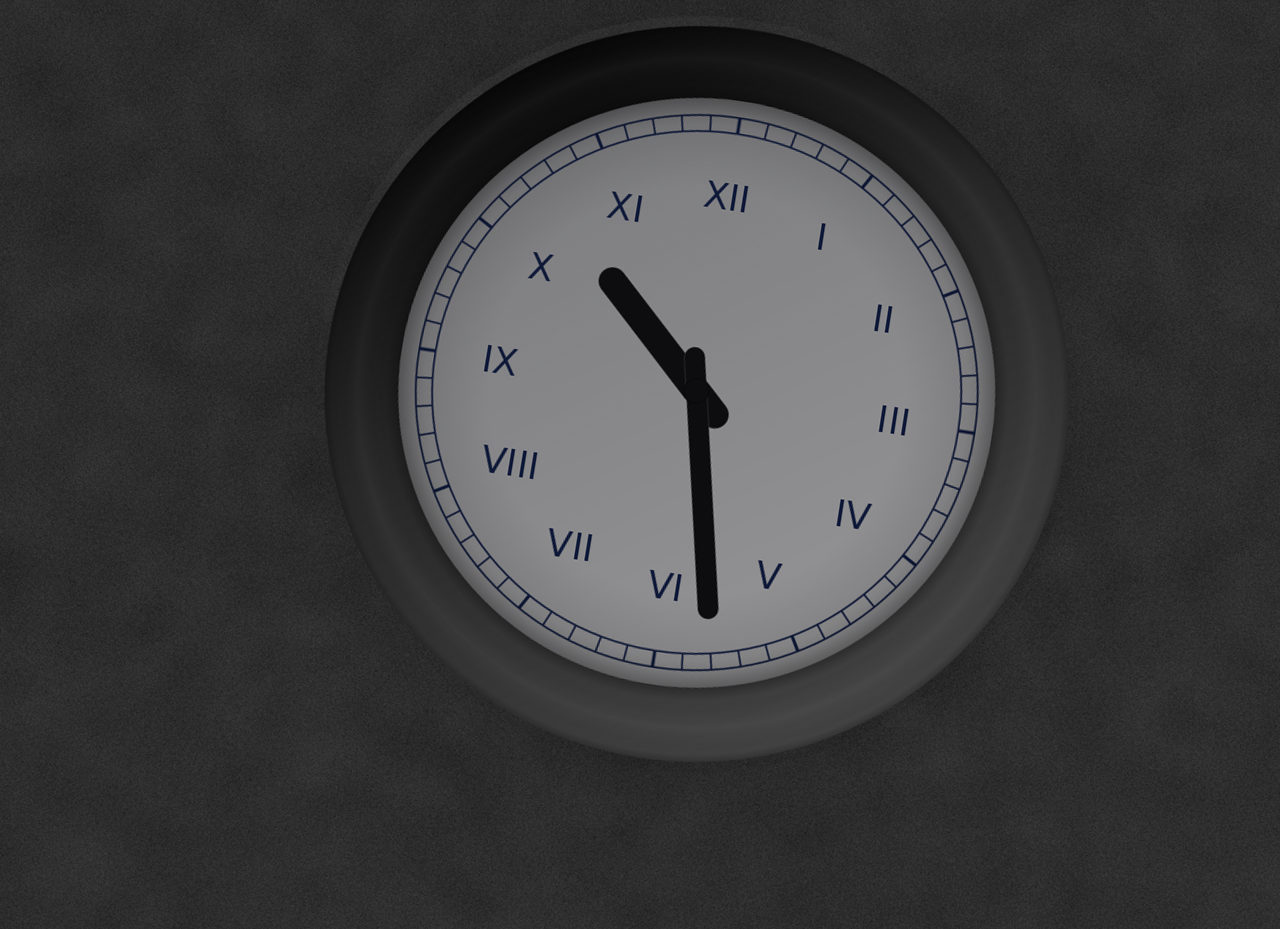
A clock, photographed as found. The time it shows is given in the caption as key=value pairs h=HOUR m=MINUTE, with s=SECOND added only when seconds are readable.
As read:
h=10 m=28
